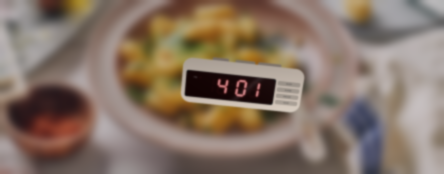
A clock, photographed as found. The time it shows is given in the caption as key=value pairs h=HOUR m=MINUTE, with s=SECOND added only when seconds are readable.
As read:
h=4 m=1
